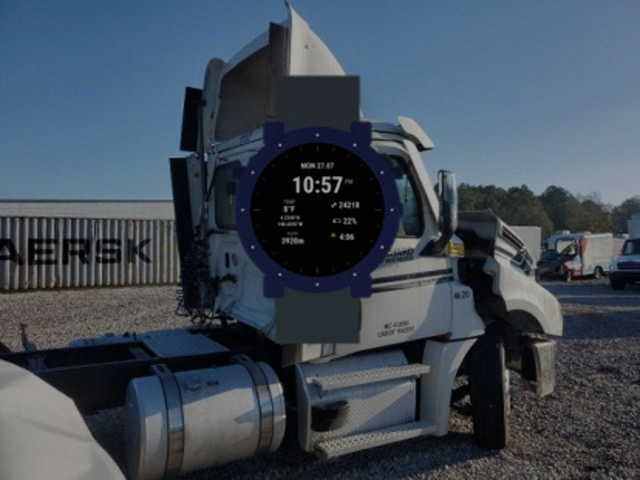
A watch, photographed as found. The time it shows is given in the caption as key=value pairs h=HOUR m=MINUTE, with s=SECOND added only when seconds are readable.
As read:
h=10 m=57
